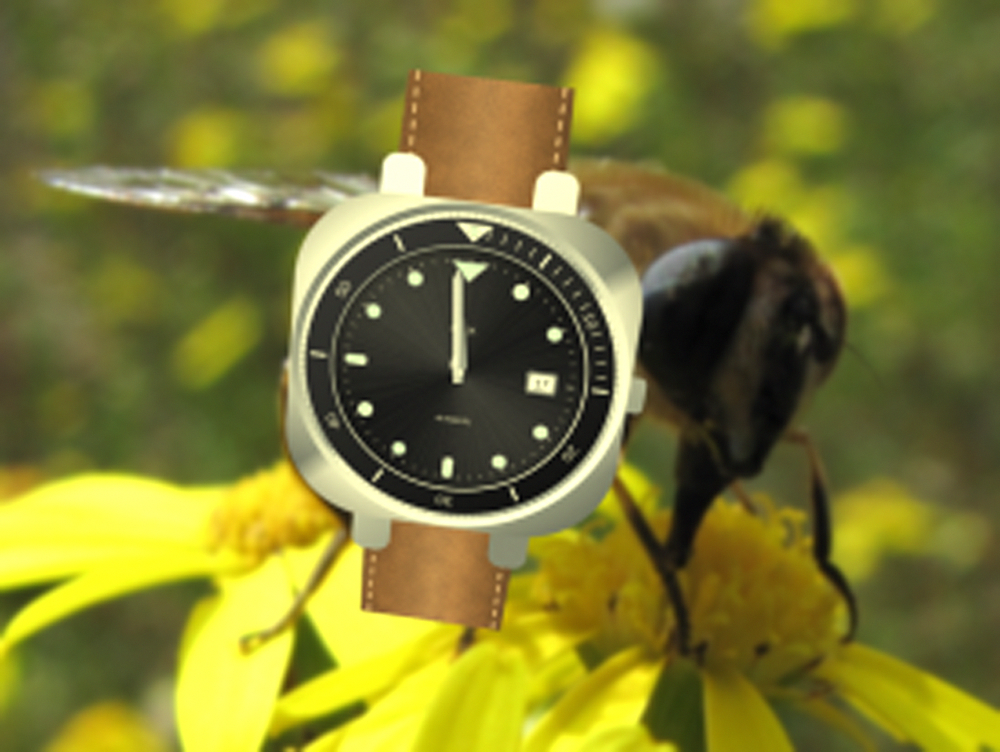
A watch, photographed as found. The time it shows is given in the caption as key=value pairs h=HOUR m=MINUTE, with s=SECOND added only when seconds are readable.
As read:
h=11 m=59
